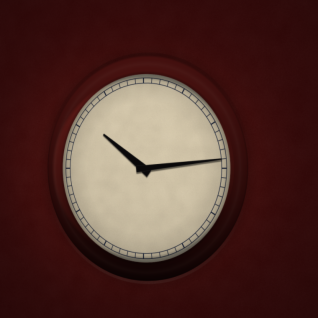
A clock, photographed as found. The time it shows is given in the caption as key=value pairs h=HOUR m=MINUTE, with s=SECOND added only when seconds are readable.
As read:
h=10 m=14
